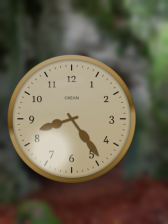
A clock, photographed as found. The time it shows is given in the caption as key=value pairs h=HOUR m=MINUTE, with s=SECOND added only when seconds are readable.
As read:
h=8 m=24
